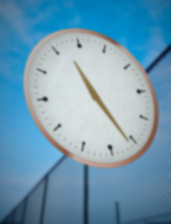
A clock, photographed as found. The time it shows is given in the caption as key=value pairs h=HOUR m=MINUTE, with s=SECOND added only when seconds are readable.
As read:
h=11 m=26
